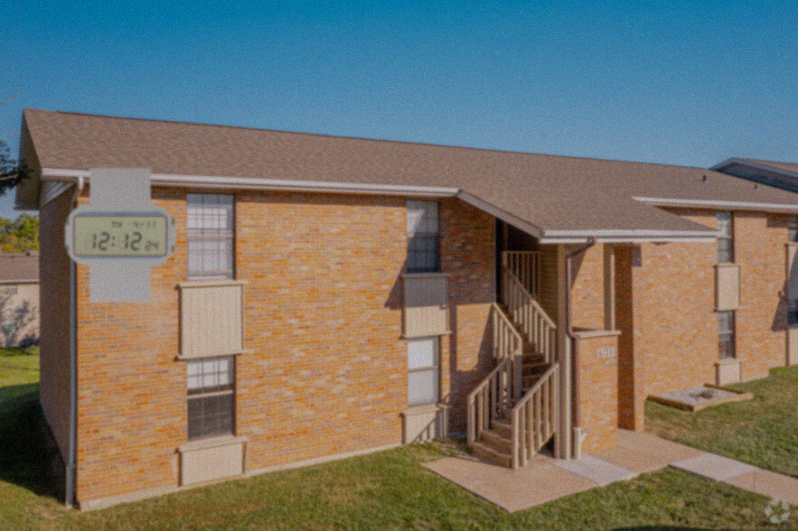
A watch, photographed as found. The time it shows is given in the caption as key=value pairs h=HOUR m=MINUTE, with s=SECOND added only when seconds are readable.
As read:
h=12 m=12
